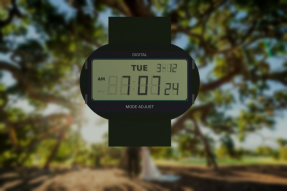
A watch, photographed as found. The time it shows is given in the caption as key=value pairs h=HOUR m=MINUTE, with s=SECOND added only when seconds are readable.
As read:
h=7 m=7 s=24
